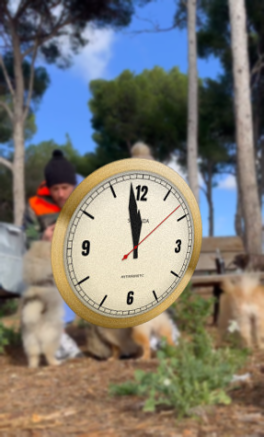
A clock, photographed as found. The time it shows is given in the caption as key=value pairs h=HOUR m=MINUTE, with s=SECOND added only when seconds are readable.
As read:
h=11 m=58 s=8
